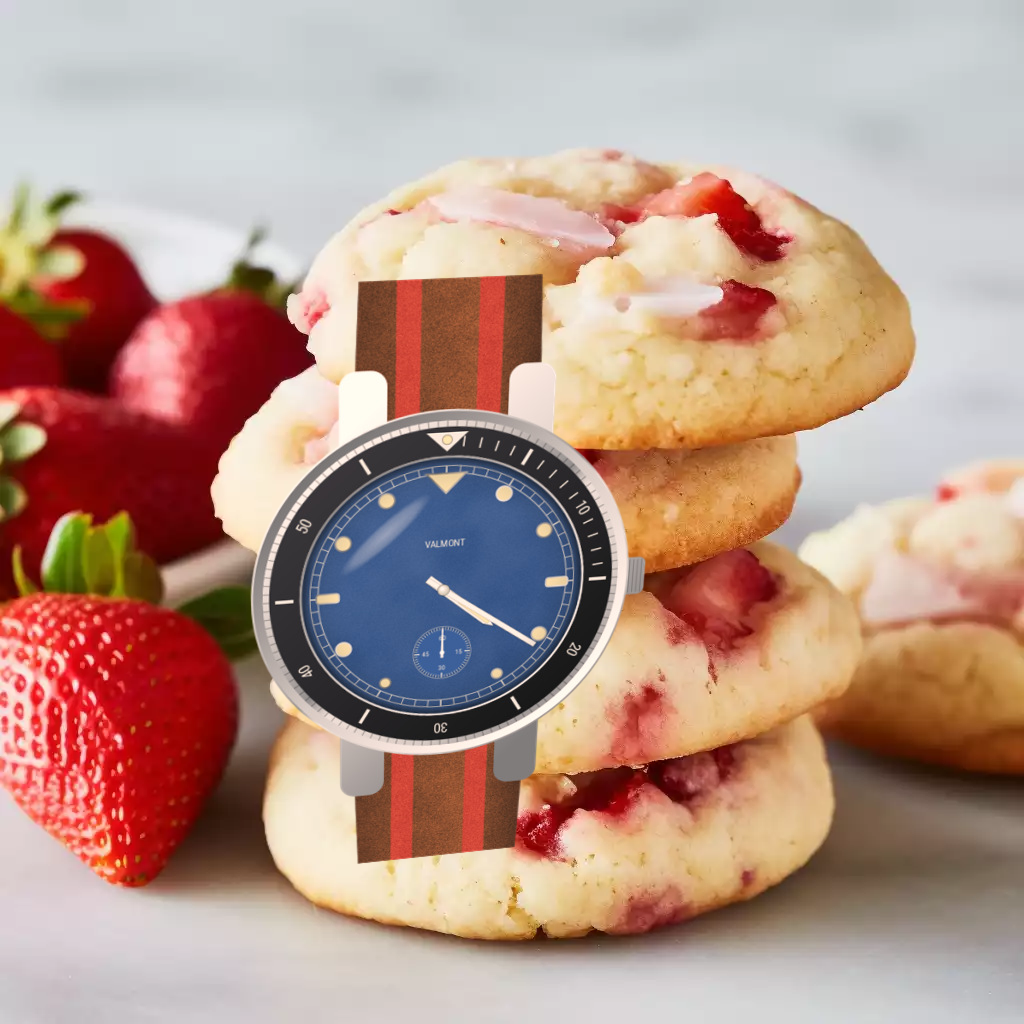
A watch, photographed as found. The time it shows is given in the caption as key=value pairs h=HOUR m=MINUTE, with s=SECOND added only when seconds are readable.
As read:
h=4 m=21
